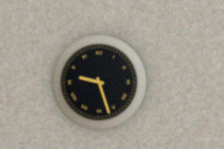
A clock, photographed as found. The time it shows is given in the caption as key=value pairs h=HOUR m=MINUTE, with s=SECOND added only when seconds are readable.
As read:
h=9 m=27
